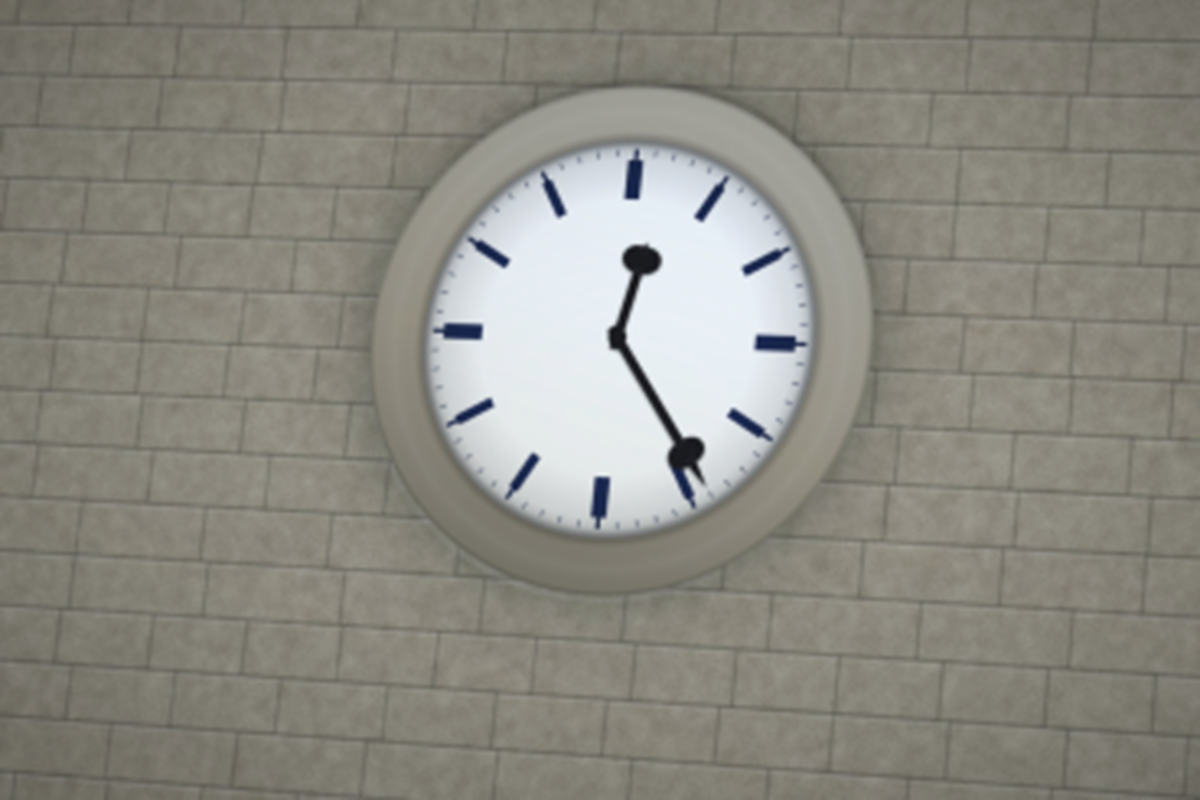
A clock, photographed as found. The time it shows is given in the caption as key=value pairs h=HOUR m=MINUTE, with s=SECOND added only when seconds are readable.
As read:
h=12 m=24
